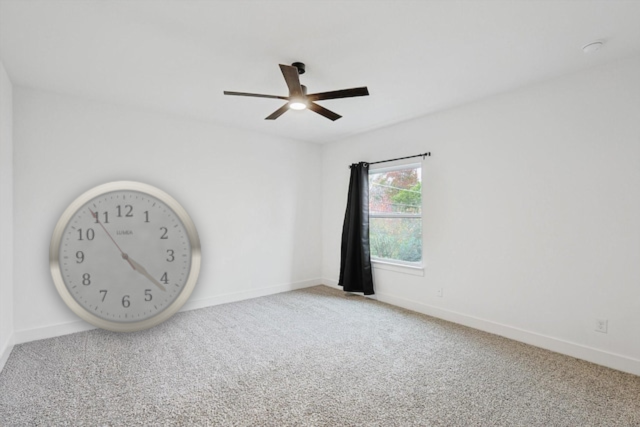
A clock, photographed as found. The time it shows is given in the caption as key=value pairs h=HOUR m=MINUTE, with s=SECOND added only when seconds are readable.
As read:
h=4 m=21 s=54
